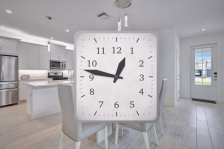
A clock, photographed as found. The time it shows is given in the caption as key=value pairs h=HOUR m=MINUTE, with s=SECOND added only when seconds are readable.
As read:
h=12 m=47
